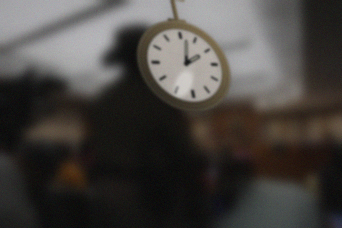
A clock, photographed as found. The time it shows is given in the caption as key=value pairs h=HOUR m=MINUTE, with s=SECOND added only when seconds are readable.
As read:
h=2 m=2
